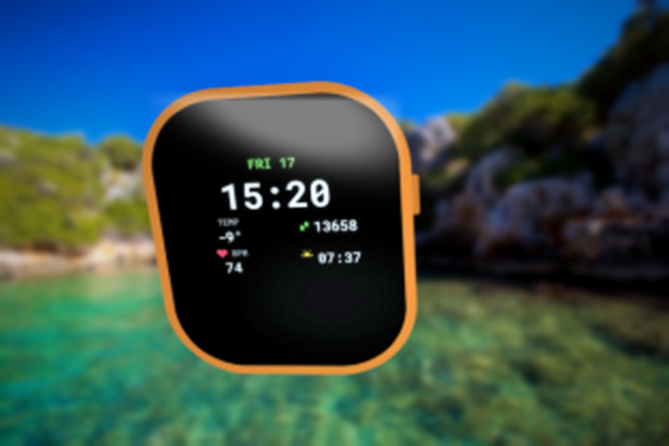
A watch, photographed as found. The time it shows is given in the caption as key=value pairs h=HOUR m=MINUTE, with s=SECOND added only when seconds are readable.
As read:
h=15 m=20
